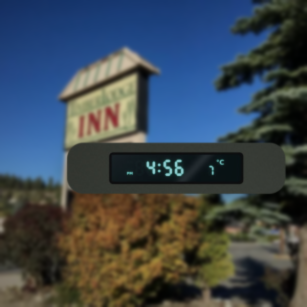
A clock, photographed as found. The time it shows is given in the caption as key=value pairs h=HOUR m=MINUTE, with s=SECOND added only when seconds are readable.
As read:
h=4 m=56
